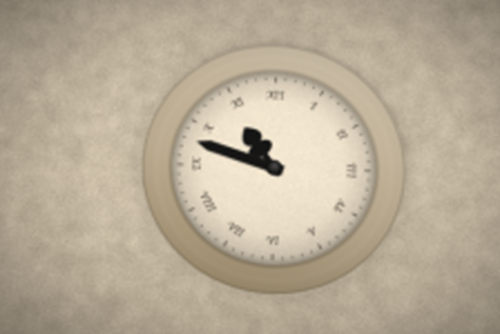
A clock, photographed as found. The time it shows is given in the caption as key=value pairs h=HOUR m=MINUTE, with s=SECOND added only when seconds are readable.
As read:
h=10 m=48
